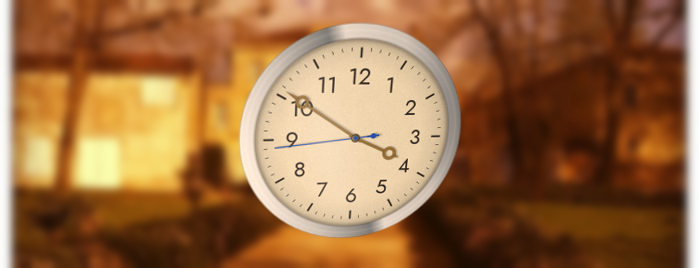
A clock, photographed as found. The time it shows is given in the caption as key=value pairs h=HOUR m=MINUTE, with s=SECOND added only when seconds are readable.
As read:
h=3 m=50 s=44
